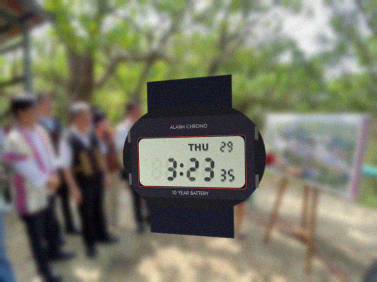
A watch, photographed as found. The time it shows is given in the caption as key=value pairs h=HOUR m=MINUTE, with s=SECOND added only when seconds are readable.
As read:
h=3 m=23 s=35
